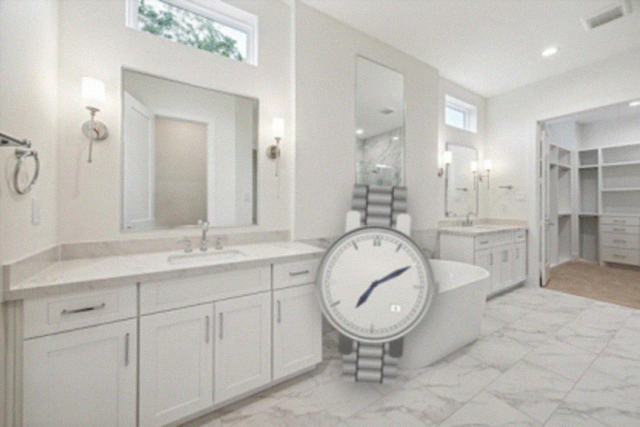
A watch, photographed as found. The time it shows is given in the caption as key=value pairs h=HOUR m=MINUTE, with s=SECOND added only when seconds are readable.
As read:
h=7 m=10
